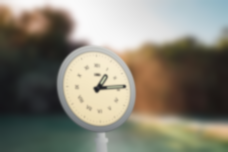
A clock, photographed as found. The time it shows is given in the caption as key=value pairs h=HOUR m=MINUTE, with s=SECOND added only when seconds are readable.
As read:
h=1 m=14
